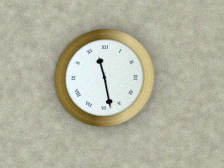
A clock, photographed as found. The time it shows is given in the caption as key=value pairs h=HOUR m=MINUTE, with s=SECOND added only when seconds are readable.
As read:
h=11 m=28
